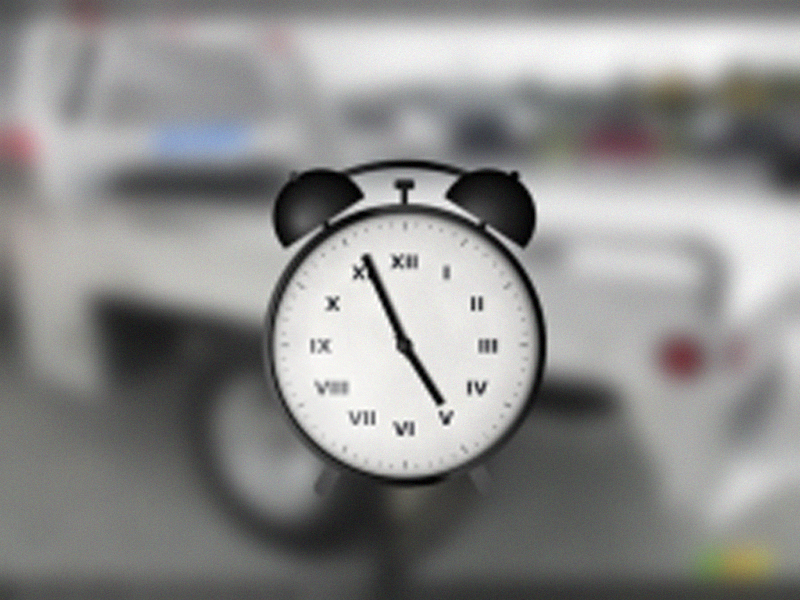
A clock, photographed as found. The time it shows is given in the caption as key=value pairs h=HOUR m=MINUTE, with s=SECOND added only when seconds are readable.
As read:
h=4 m=56
